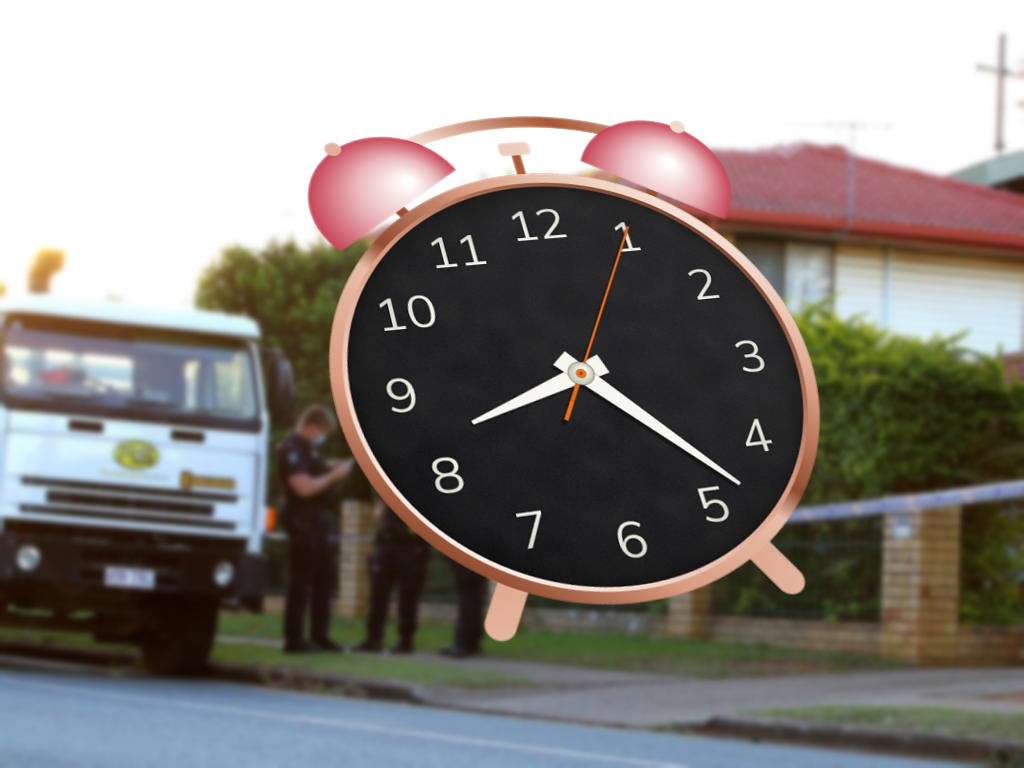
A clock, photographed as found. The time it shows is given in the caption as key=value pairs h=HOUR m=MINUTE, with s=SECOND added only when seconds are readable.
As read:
h=8 m=23 s=5
